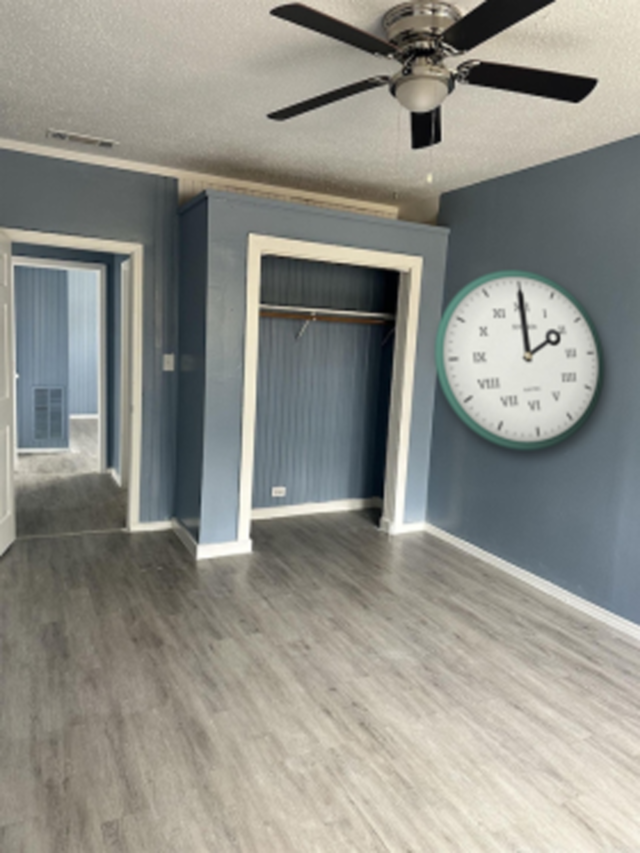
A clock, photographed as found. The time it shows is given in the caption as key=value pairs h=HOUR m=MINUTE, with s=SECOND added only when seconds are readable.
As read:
h=2 m=0
